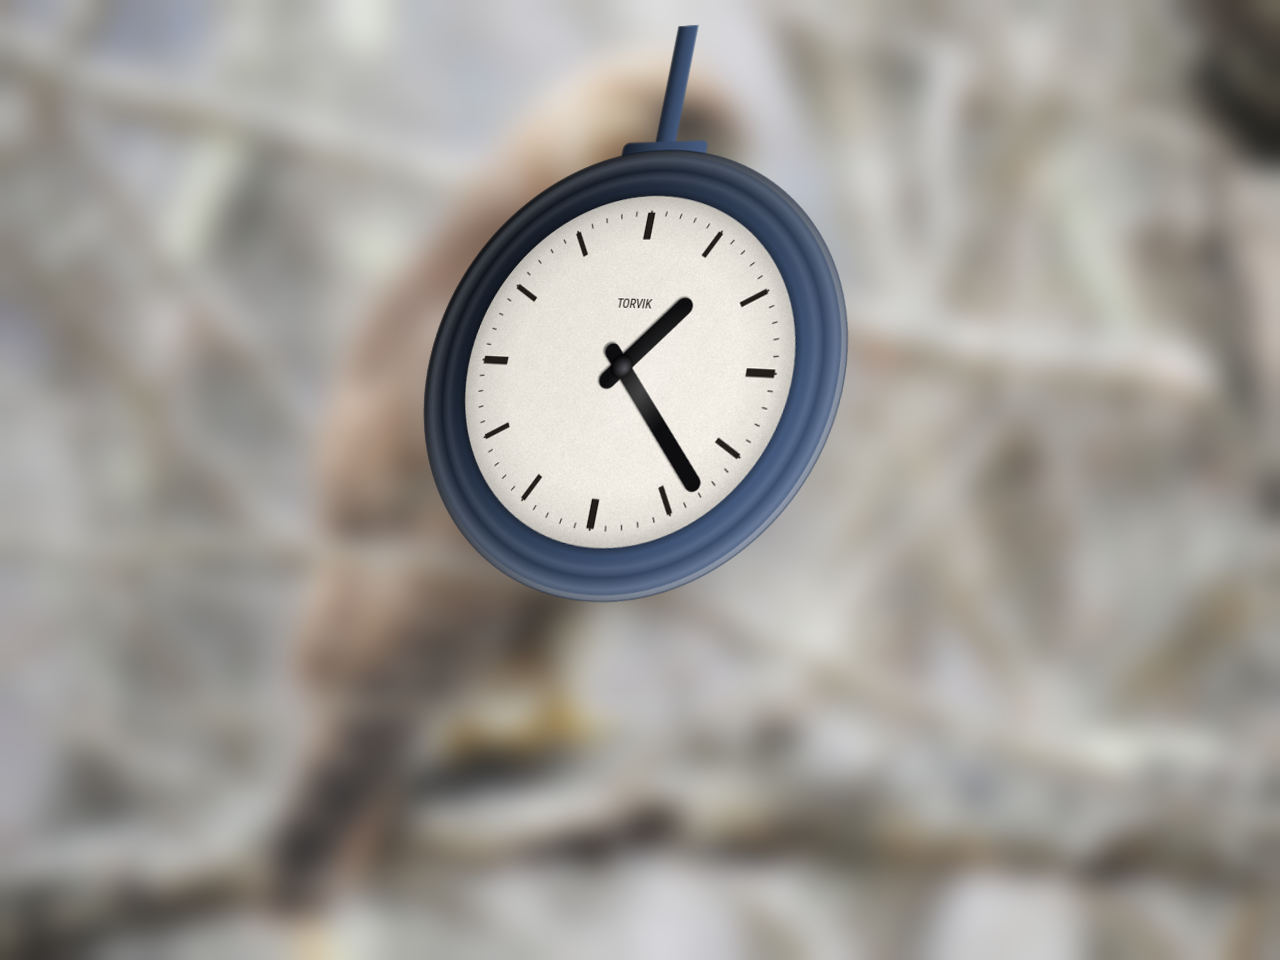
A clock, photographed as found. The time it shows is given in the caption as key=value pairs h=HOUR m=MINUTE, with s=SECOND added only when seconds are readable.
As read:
h=1 m=23
